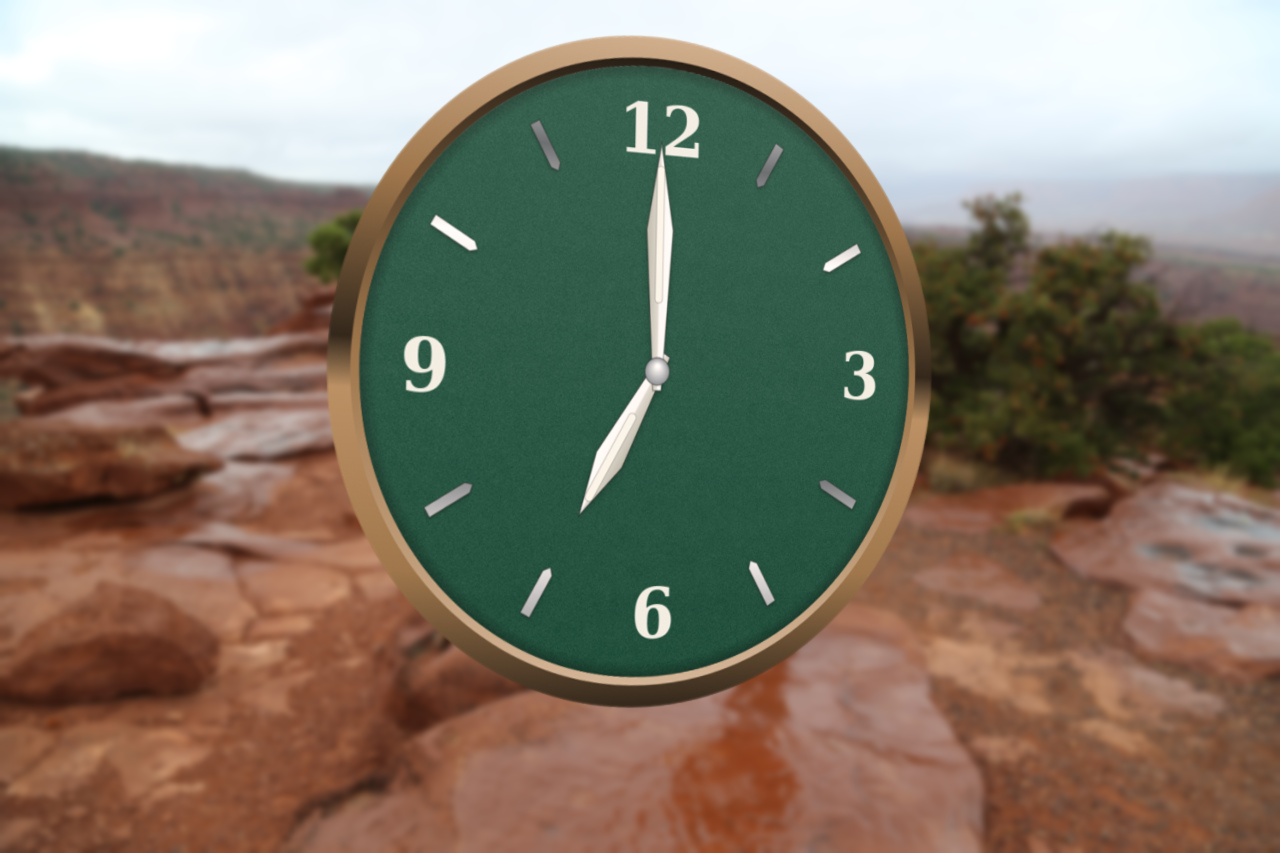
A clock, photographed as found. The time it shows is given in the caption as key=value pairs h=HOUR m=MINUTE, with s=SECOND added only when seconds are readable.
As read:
h=7 m=0
